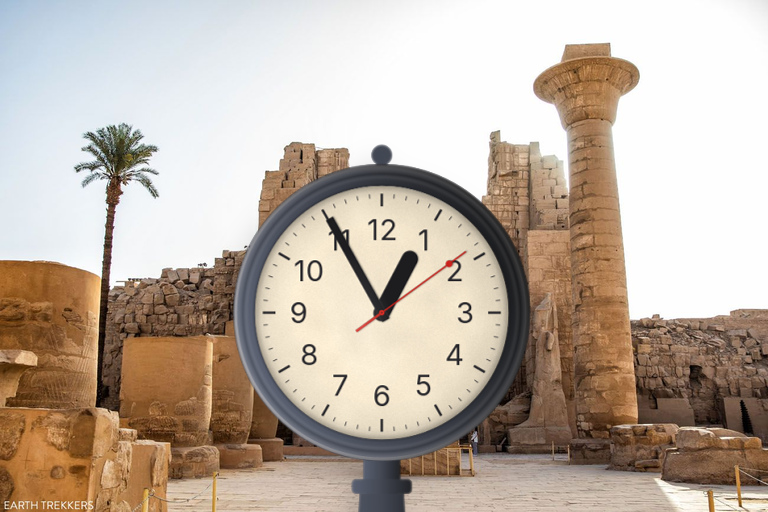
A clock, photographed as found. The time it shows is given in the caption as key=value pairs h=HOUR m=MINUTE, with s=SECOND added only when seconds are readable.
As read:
h=12 m=55 s=9
